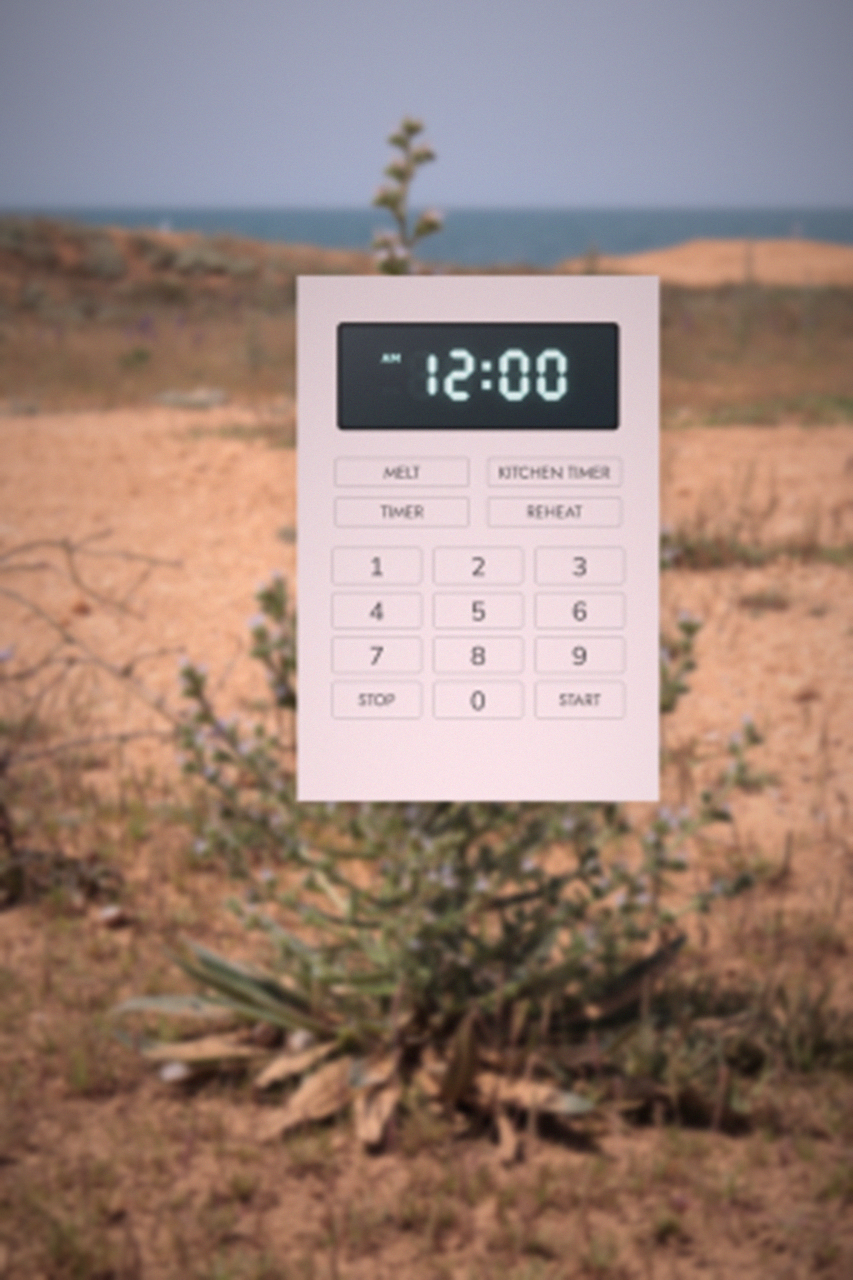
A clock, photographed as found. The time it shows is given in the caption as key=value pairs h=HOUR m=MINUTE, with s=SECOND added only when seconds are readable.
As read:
h=12 m=0
